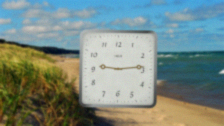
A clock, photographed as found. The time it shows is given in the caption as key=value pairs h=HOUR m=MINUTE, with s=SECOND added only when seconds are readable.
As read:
h=9 m=14
